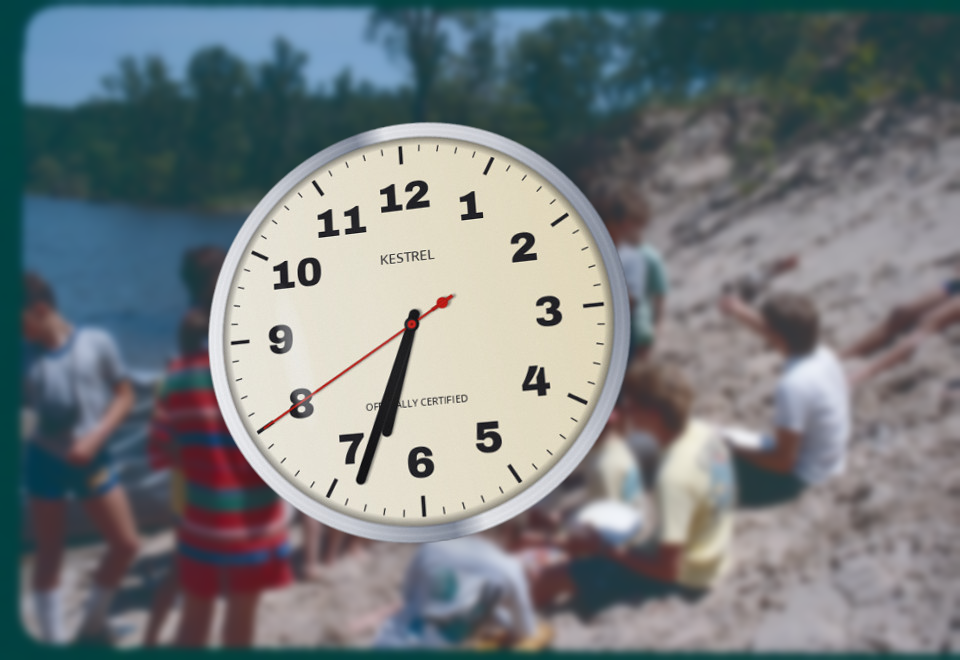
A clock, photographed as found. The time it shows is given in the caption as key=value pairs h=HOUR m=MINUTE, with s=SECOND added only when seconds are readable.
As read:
h=6 m=33 s=40
